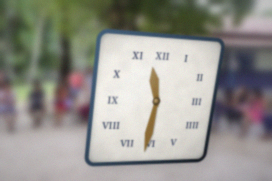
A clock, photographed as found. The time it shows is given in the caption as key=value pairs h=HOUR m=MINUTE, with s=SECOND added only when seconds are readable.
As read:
h=11 m=31
